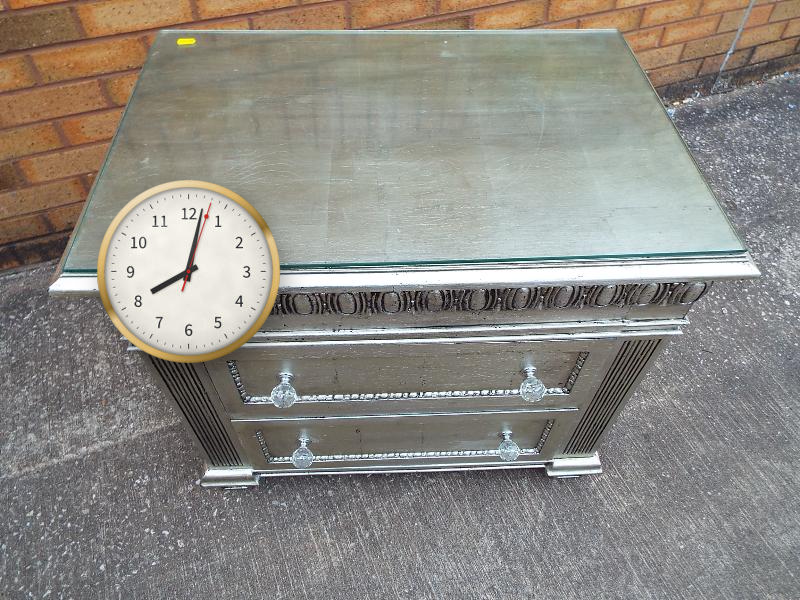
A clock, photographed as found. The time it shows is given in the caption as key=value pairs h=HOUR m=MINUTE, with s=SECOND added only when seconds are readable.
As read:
h=8 m=2 s=3
